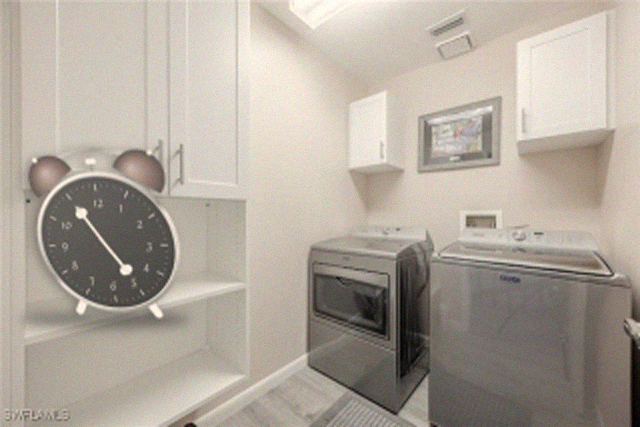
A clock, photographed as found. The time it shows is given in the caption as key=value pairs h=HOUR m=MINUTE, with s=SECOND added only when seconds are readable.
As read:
h=4 m=55
